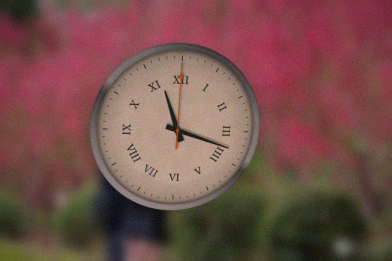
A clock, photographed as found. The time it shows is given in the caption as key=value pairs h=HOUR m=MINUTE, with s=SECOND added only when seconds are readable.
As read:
h=11 m=18 s=0
